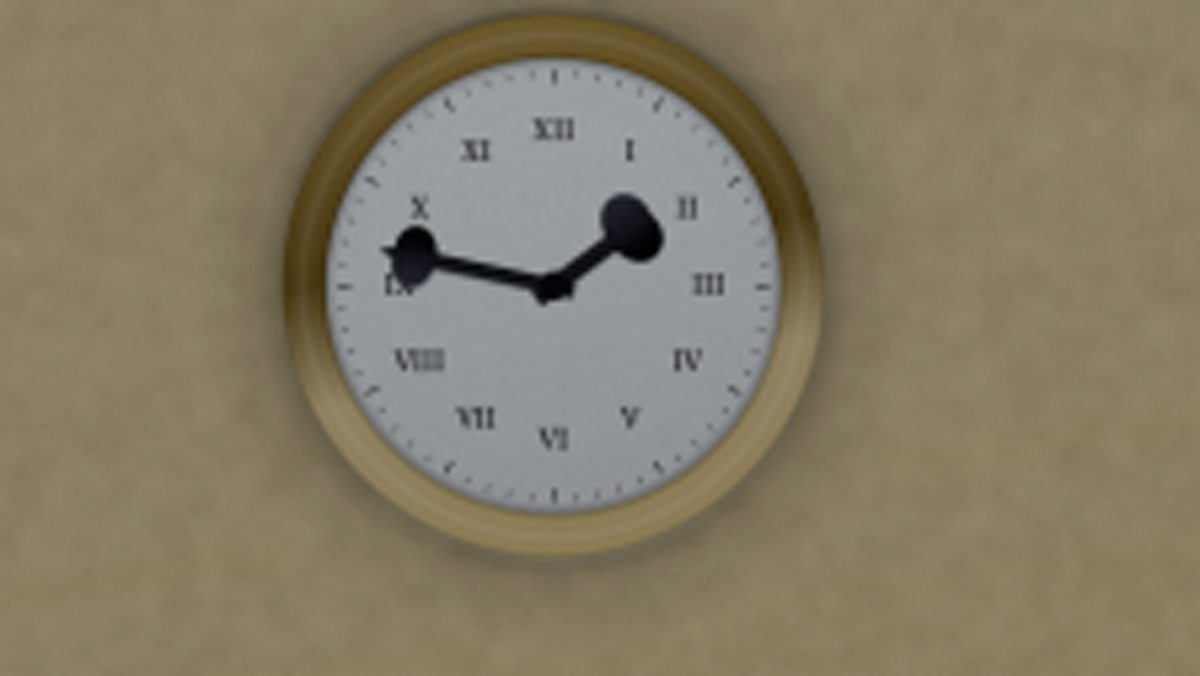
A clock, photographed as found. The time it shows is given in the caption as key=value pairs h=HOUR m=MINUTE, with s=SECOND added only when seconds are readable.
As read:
h=1 m=47
